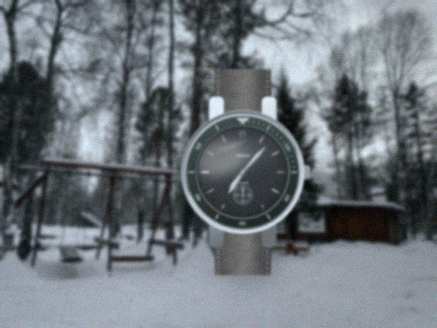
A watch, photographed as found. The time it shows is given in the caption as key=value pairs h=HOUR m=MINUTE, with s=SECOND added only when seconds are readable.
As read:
h=7 m=7
